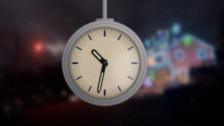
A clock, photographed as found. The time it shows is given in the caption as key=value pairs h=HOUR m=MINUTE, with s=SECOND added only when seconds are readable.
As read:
h=10 m=32
